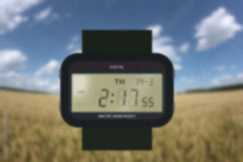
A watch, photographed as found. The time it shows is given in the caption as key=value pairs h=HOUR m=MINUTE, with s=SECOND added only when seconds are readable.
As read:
h=2 m=17
